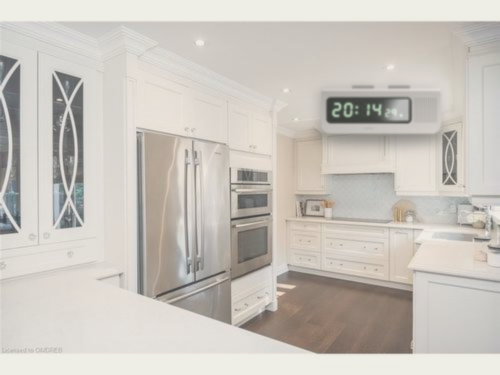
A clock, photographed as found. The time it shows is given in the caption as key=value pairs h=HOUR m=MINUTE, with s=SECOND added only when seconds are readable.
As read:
h=20 m=14
